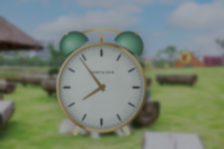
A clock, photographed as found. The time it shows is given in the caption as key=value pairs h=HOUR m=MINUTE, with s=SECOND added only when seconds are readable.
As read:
h=7 m=54
